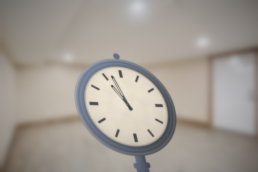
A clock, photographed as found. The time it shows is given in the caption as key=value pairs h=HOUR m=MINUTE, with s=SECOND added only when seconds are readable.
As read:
h=10 m=57
